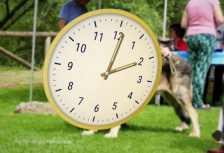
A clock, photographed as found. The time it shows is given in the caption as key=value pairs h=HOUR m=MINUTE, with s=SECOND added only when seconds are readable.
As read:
h=2 m=1
